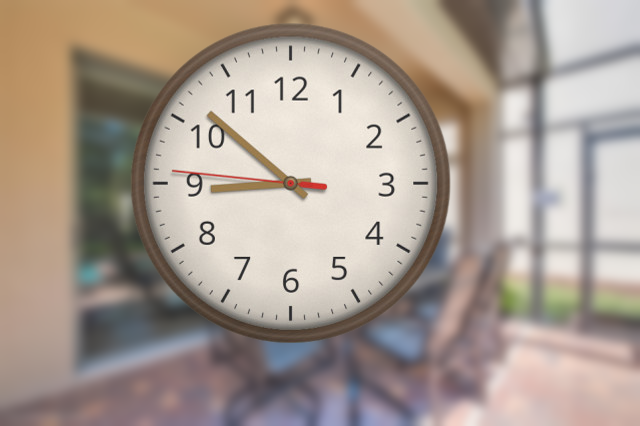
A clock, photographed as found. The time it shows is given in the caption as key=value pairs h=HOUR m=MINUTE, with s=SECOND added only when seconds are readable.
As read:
h=8 m=51 s=46
